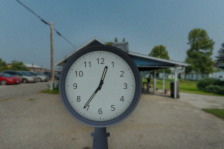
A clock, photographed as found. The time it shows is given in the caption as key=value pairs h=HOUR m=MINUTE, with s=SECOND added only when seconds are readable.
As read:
h=12 m=36
